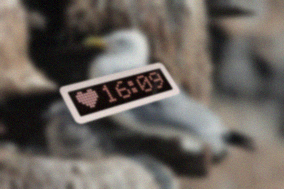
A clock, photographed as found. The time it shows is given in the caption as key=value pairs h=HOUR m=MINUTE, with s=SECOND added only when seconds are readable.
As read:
h=16 m=9
